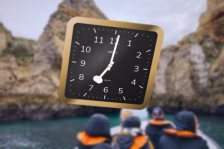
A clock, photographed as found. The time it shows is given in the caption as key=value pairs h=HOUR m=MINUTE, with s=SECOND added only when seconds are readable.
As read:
h=7 m=1
